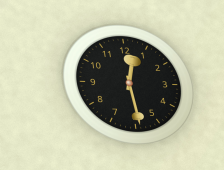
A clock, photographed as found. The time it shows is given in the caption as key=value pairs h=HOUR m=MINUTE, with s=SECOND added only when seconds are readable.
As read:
h=12 m=29
